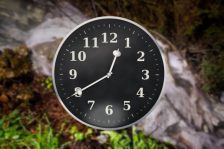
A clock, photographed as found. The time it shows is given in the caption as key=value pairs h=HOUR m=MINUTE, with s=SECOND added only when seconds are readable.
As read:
h=12 m=40
